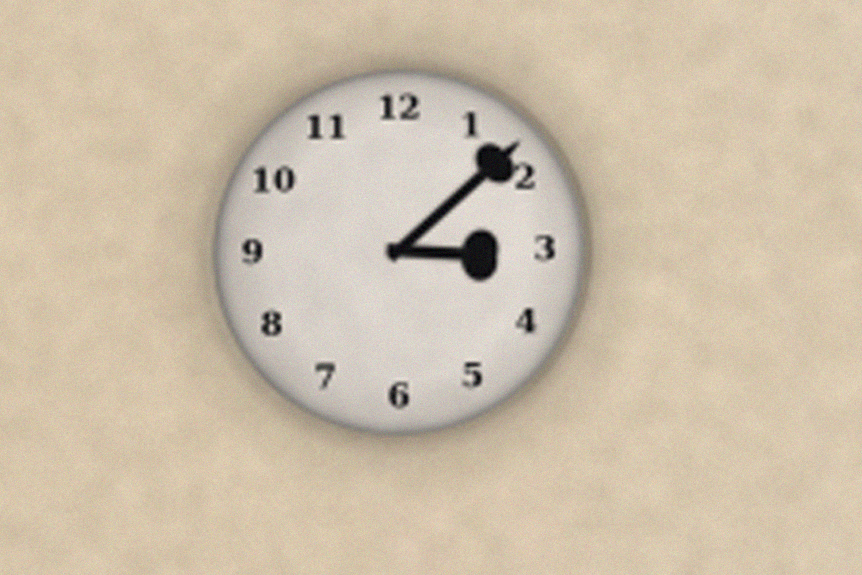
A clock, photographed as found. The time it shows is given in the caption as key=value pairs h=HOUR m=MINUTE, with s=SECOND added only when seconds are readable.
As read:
h=3 m=8
